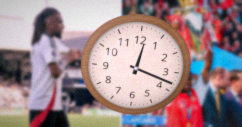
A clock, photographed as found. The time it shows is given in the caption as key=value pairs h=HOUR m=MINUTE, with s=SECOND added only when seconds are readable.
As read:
h=12 m=18
